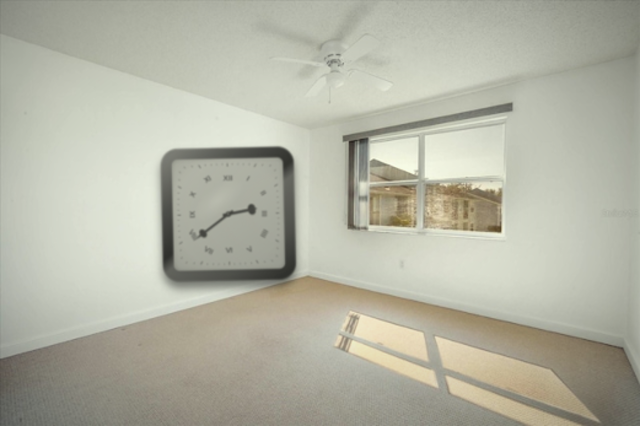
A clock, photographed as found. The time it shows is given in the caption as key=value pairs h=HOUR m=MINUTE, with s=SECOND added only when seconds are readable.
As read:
h=2 m=39
